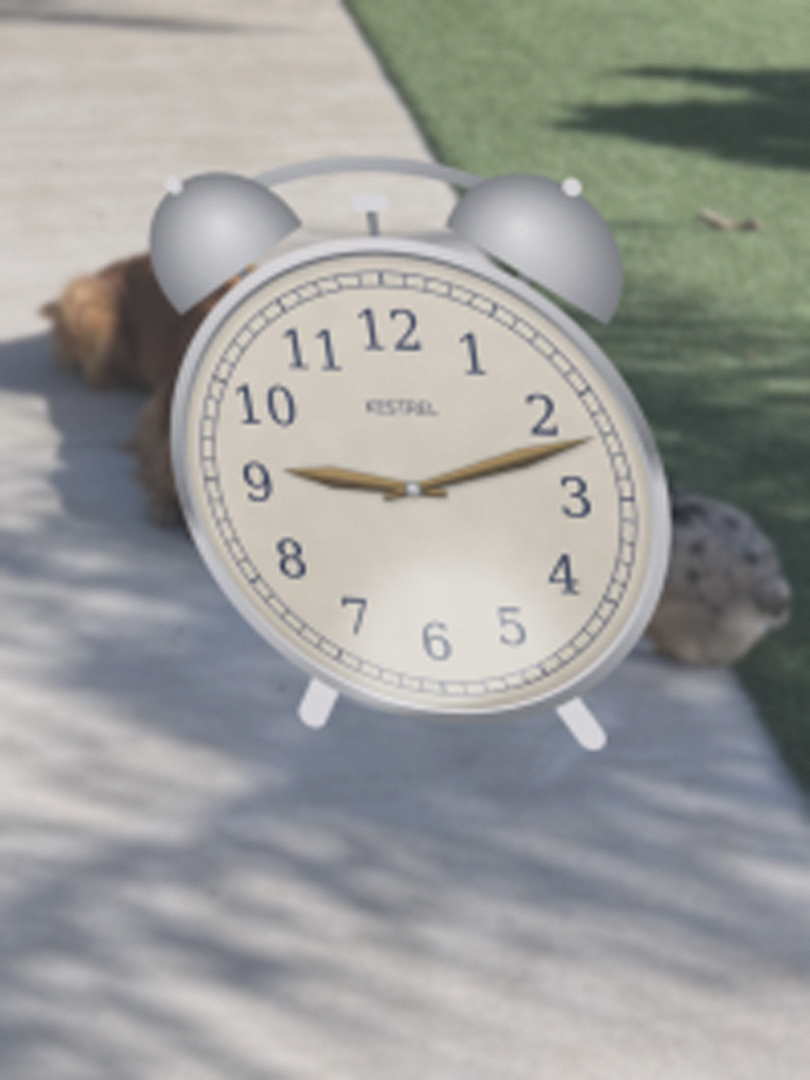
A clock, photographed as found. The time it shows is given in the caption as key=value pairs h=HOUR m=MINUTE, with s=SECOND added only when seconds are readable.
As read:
h=9 m=12
